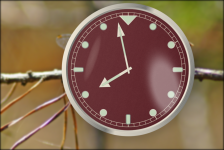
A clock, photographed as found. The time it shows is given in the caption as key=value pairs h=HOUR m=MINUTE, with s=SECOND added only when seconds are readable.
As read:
h=7 m=58
